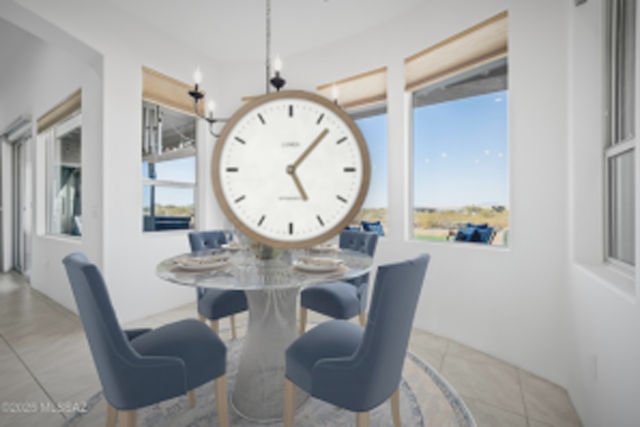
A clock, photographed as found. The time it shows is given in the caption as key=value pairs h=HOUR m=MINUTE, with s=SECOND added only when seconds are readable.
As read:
h=5 m=7
